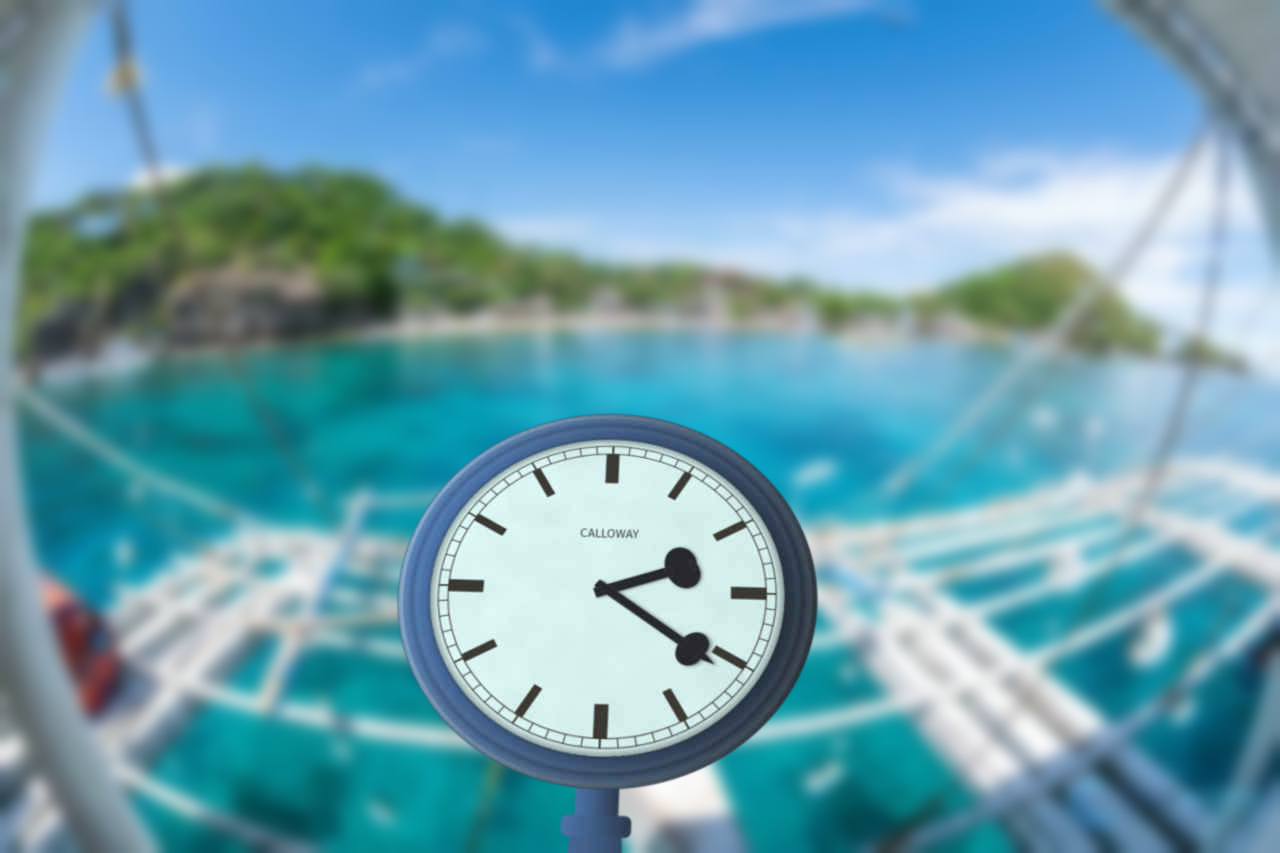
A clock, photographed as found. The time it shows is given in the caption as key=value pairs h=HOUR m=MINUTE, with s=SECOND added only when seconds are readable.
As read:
h=2 m=21
